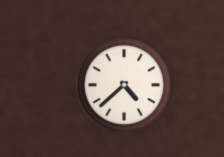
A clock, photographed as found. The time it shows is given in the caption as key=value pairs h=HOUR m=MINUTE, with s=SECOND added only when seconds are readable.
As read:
h=4 m=38
